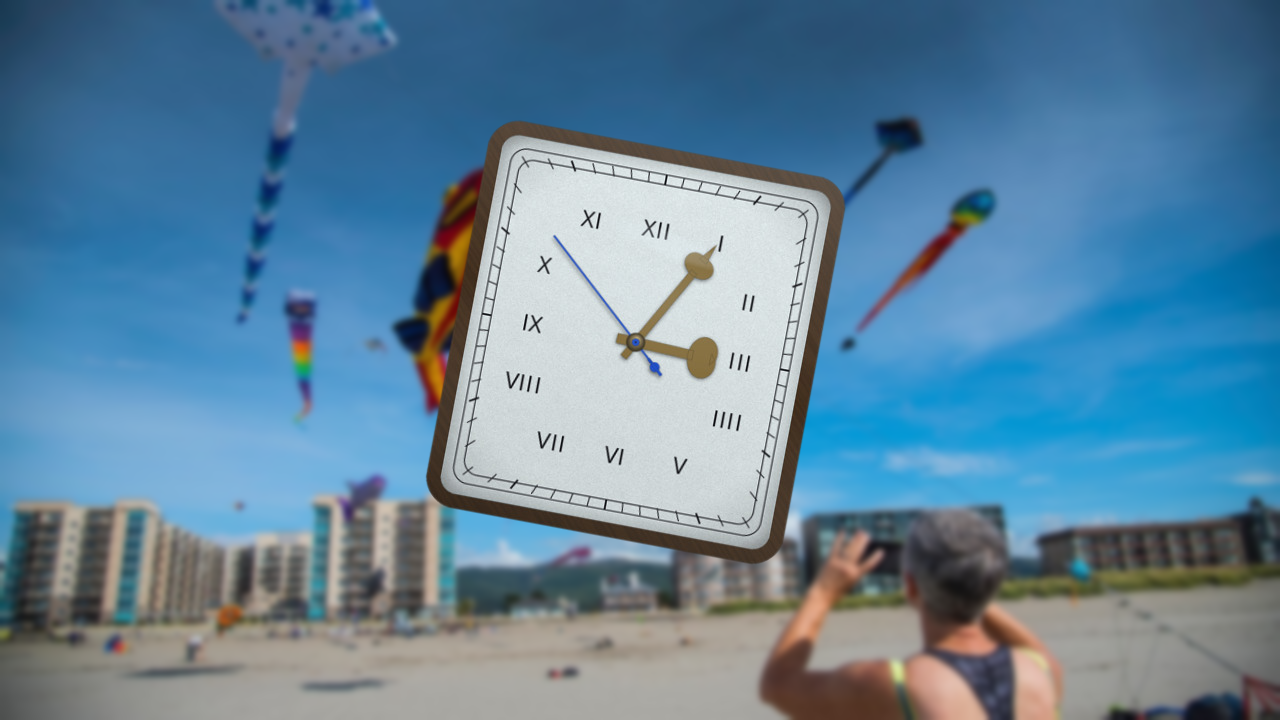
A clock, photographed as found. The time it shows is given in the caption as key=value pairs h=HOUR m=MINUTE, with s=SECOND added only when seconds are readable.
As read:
h=3 m=4 s=52
